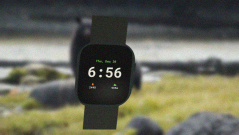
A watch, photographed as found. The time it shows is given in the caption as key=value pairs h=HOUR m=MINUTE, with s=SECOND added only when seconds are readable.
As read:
h=6 m=56
